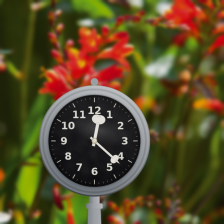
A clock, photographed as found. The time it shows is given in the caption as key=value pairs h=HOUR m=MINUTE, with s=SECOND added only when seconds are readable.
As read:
h=12 m=22
